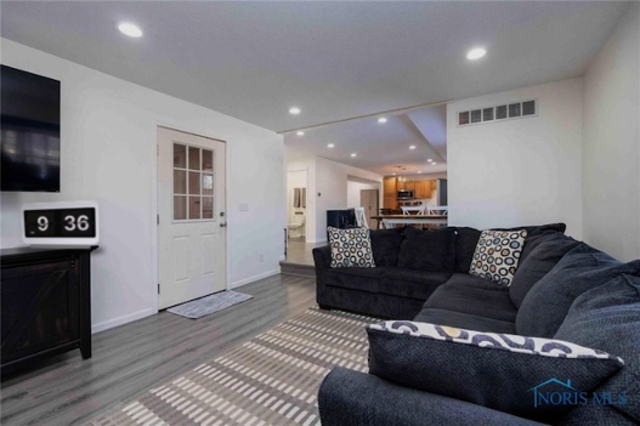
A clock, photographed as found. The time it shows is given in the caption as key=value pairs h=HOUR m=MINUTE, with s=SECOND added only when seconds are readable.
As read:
h=9 m=36
